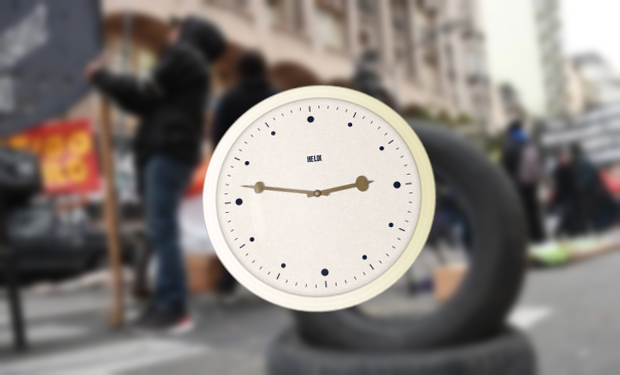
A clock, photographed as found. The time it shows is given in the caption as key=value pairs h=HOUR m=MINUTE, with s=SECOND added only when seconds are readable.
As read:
h=2 m=47
